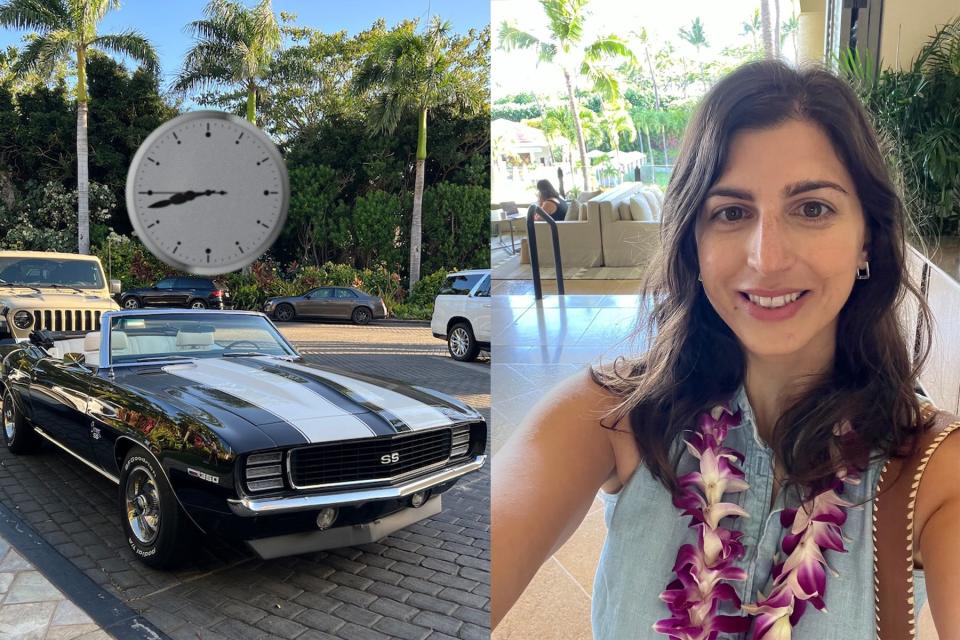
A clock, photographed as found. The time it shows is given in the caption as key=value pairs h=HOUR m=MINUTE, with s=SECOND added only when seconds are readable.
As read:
h=8 m=42 s=45
